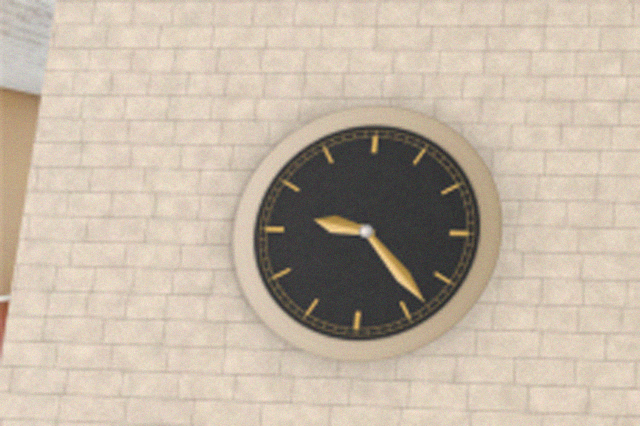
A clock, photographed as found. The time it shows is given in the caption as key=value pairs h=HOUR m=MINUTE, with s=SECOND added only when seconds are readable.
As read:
h=9 m=23
